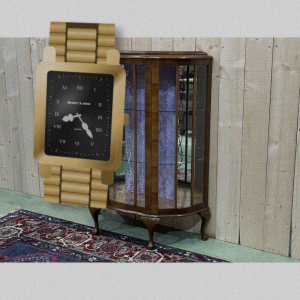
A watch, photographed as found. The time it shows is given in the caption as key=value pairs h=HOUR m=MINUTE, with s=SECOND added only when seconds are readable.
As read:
h=8 m=24
